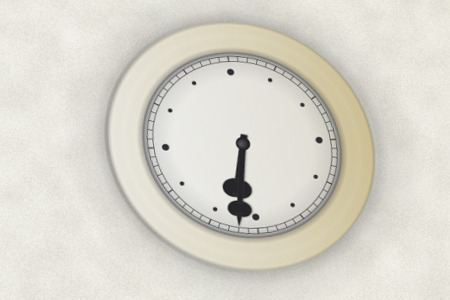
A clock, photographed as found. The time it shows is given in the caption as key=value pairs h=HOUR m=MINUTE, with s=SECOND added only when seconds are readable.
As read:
h=6 m=32
